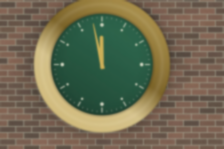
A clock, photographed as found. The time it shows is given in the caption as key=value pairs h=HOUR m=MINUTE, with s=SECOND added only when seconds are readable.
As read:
h=11 m=58
